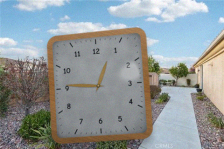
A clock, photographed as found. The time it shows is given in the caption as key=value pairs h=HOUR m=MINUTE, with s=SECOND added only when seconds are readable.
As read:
h=12 m=46
